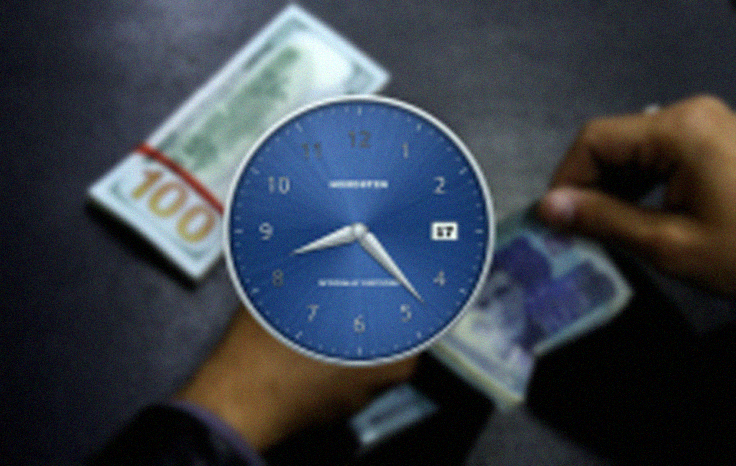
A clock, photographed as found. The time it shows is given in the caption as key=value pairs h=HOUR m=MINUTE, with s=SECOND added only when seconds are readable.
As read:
h=8 m=23
